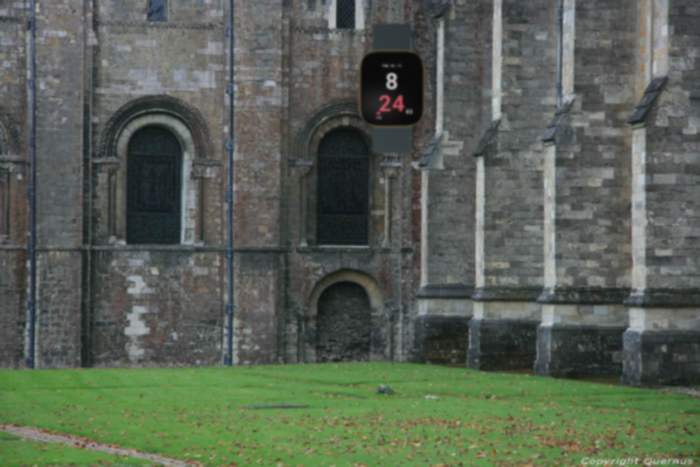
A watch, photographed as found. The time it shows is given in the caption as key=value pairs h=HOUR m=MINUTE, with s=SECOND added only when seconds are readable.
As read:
h=8 m=24
